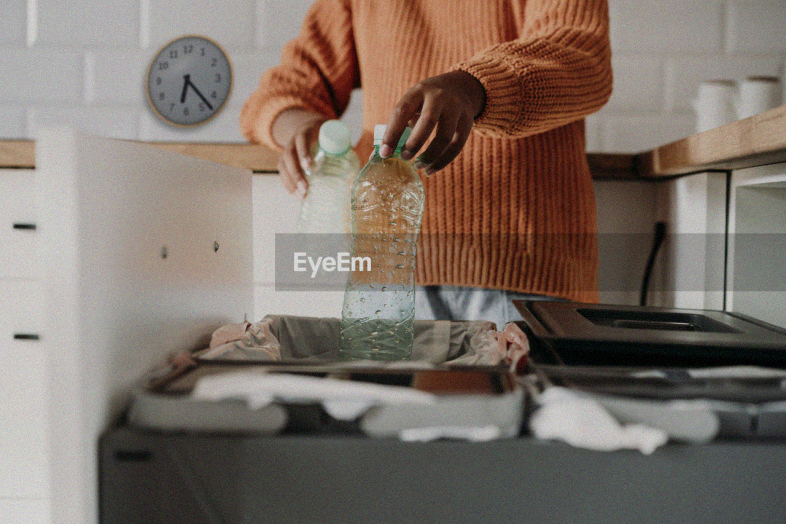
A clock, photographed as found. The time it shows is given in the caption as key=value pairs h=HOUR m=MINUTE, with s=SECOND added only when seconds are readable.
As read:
h=6 m=23
